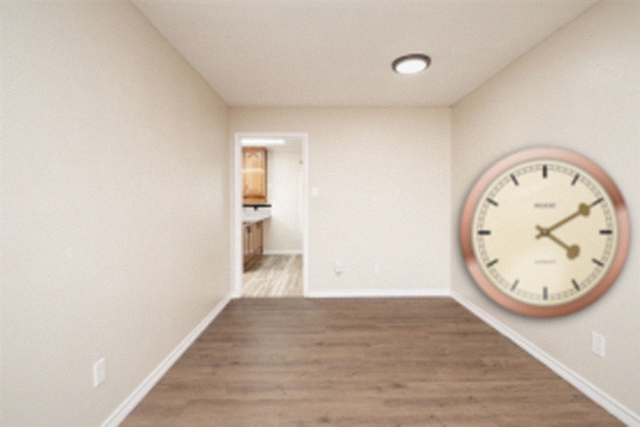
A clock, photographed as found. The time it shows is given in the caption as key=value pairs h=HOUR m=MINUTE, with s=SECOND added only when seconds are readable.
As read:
h=4 m=10
